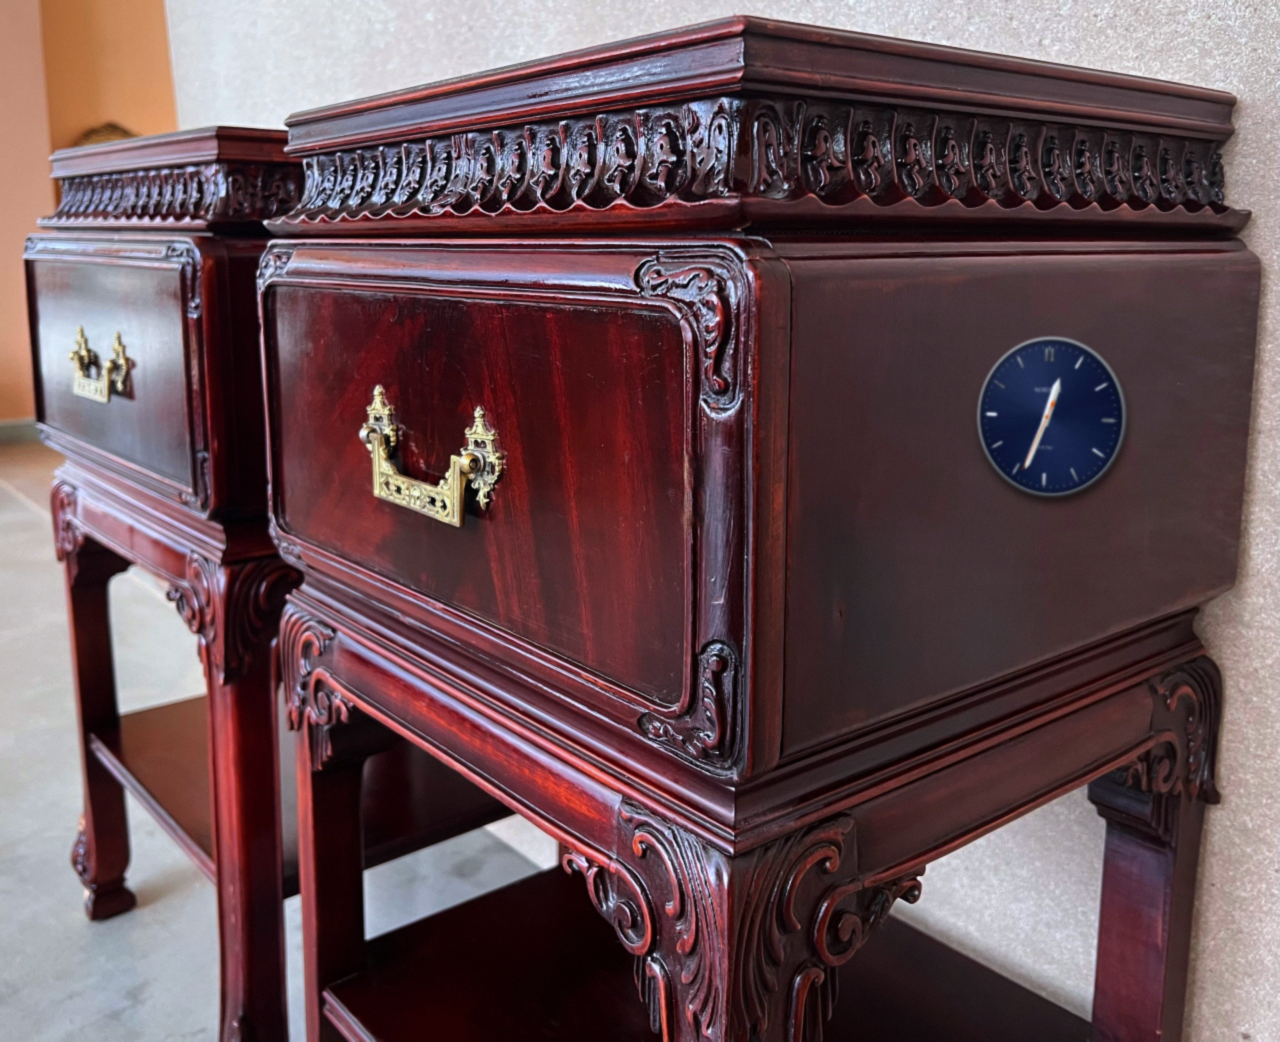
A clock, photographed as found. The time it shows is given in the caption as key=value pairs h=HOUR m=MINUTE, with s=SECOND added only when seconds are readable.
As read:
h=12 m=33 s=34
